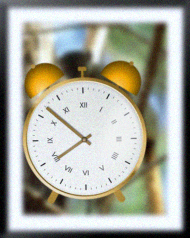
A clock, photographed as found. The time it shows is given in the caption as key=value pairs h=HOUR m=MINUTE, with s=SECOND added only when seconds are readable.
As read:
h=7 m=52
